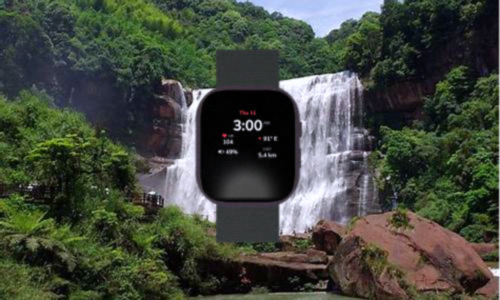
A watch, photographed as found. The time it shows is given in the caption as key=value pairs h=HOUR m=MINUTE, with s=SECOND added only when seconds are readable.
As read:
h=3 m=0
